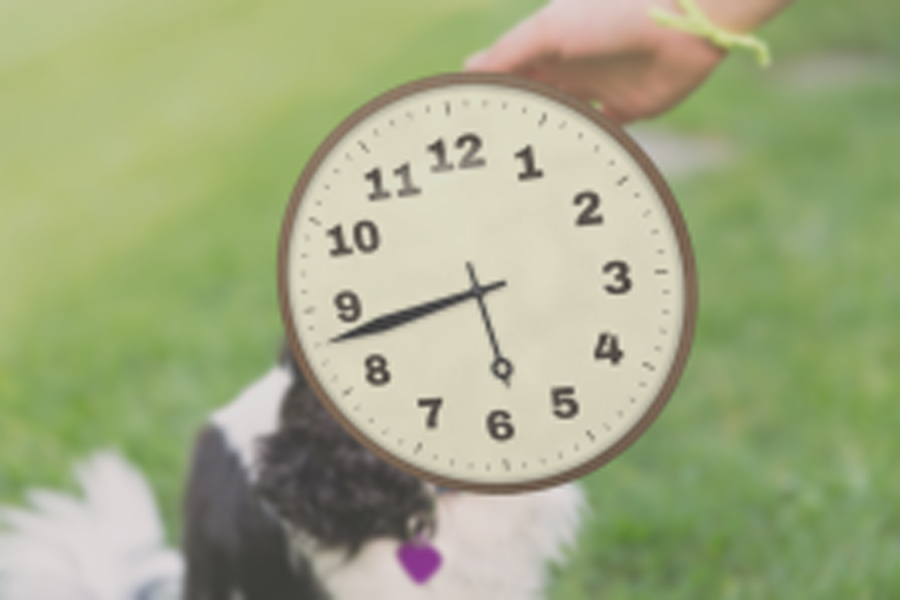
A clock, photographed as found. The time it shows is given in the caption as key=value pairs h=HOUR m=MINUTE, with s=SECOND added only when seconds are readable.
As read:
h=5 m=43
